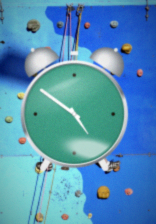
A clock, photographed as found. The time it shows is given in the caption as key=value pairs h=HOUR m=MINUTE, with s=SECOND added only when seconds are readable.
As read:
h=4 m=51
